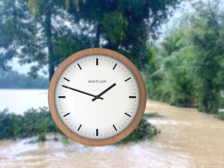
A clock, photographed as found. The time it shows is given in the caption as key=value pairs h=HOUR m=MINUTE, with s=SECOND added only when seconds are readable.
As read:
h=1 m=48
